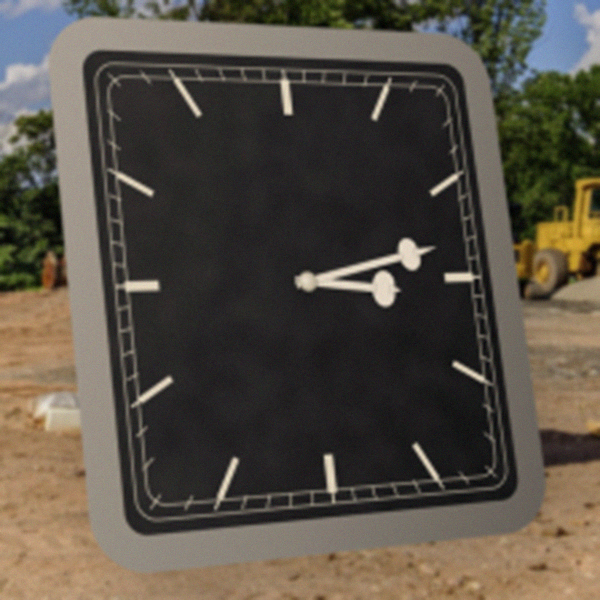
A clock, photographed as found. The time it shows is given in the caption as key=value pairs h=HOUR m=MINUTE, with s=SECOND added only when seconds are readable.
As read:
h=3 m=13
